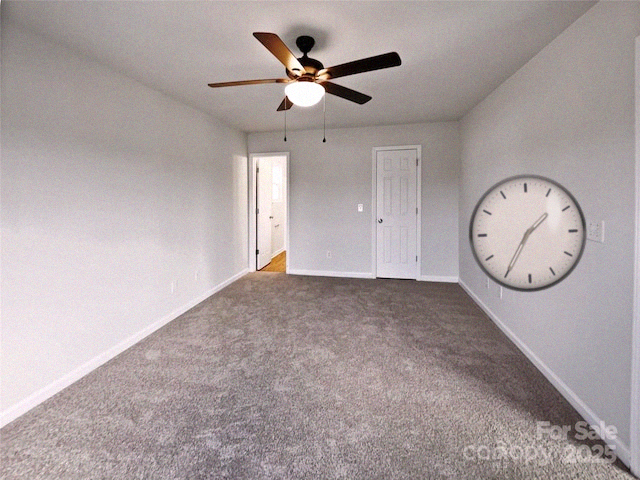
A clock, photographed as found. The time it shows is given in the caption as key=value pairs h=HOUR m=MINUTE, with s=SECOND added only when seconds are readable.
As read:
h=1 m=35
